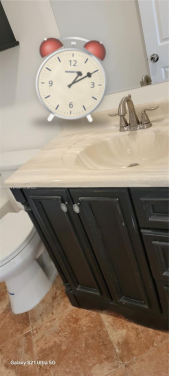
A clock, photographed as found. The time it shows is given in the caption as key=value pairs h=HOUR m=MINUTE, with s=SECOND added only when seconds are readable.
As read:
h=1 m=10
